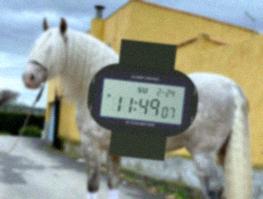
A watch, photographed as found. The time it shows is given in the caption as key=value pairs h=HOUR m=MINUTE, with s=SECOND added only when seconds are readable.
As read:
h=11 m=49 s=7
